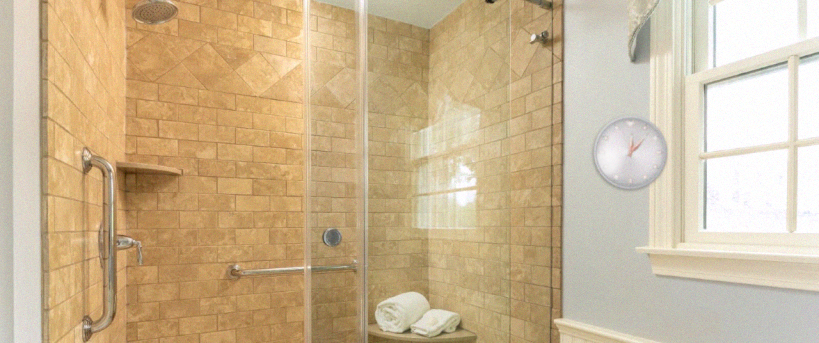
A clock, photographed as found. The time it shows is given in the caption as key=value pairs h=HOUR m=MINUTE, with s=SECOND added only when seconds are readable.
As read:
h=12 m=7
